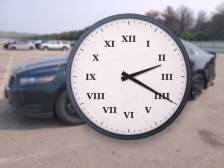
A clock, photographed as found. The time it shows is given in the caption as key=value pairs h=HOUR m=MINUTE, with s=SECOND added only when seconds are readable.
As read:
h=2 m=20
